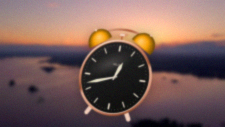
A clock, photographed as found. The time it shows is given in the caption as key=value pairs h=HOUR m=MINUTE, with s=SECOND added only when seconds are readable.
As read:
h=12 m=42
